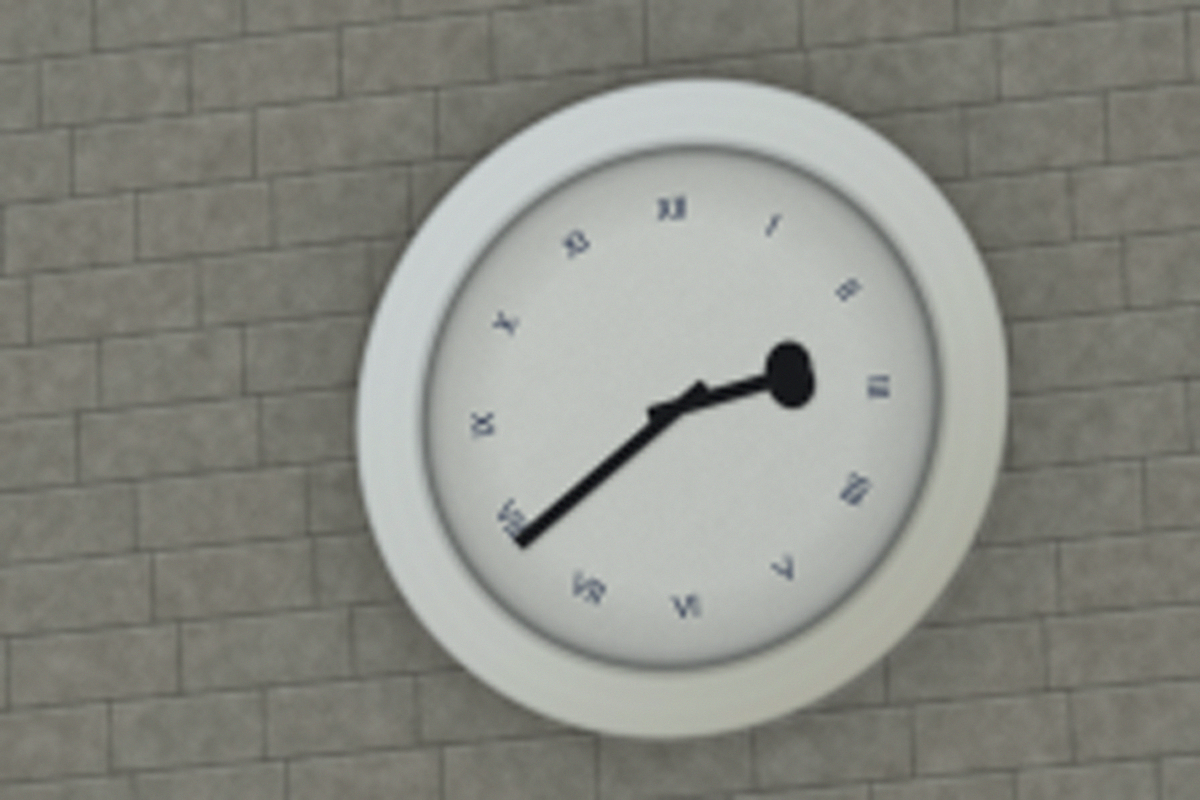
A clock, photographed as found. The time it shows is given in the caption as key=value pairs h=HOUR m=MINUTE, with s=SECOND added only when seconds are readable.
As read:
h=2 m=39
